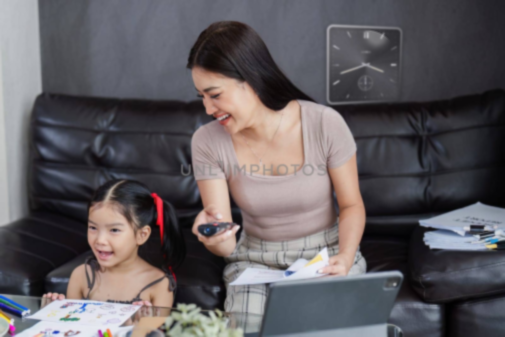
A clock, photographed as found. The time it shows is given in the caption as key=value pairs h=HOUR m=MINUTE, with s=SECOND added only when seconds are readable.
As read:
h=3 m=42
